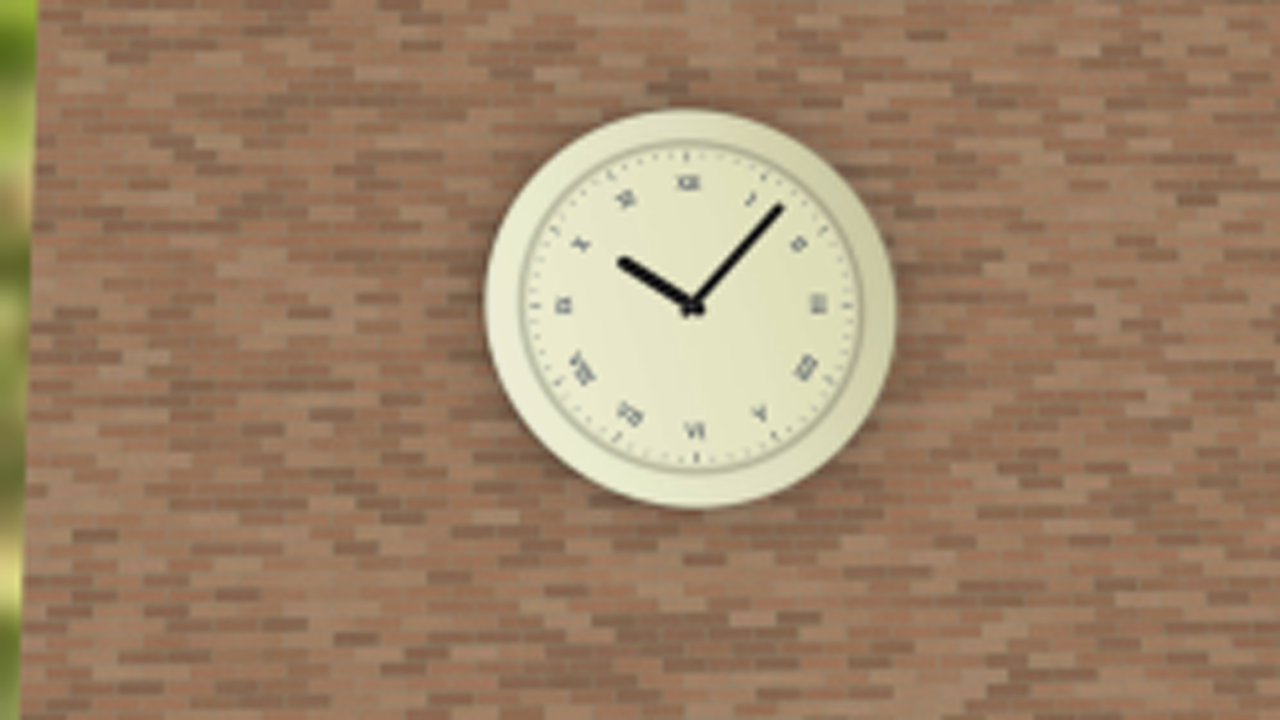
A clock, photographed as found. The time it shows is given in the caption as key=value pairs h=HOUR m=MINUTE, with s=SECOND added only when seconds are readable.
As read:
h=10 m=7
